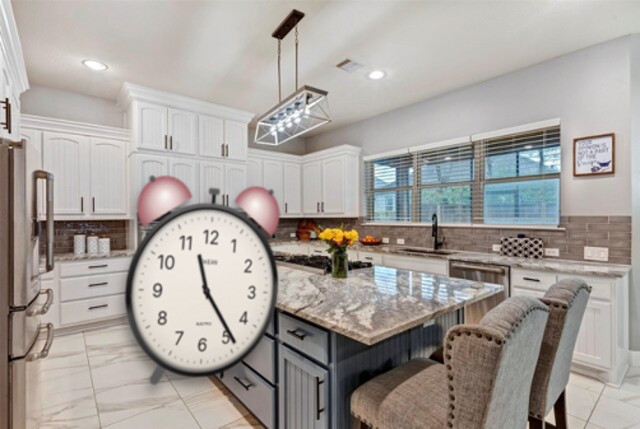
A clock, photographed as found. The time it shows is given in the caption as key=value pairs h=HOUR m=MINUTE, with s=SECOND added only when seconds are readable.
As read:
h=11 m=24
